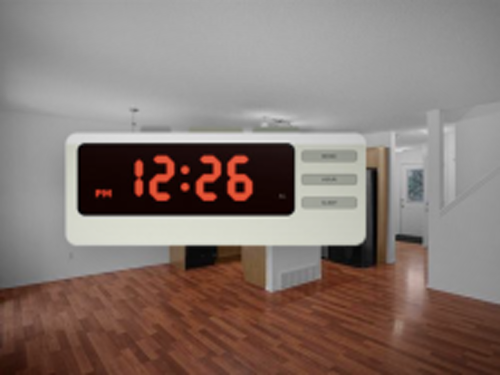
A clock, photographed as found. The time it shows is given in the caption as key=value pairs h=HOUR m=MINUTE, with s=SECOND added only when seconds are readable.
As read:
h=12 m=26
